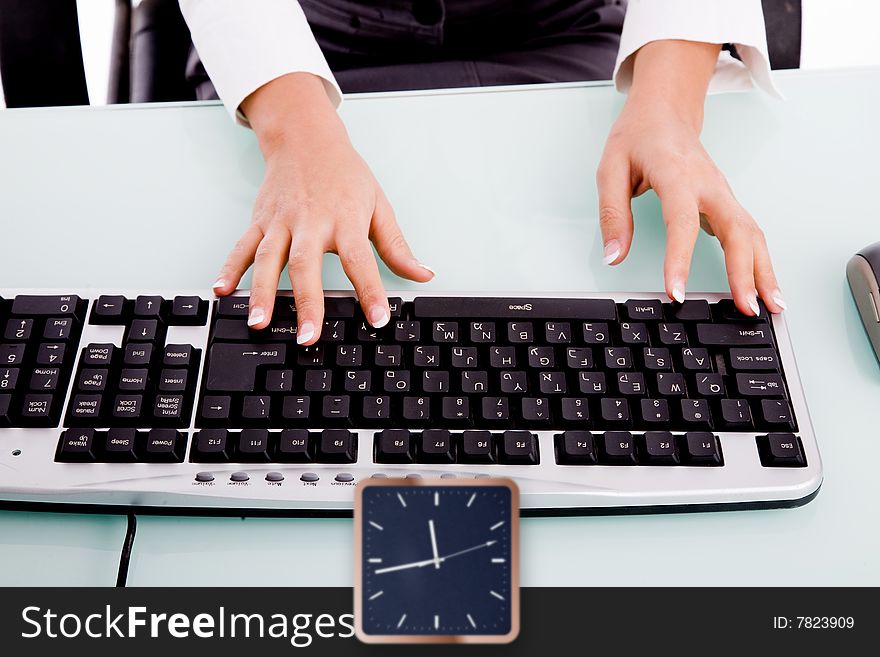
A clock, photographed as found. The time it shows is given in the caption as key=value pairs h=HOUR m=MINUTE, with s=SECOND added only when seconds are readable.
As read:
h=11 m=43 s=12
